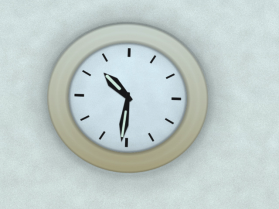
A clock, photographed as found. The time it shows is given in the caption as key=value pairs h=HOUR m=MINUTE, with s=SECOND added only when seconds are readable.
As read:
h=10 m=31
